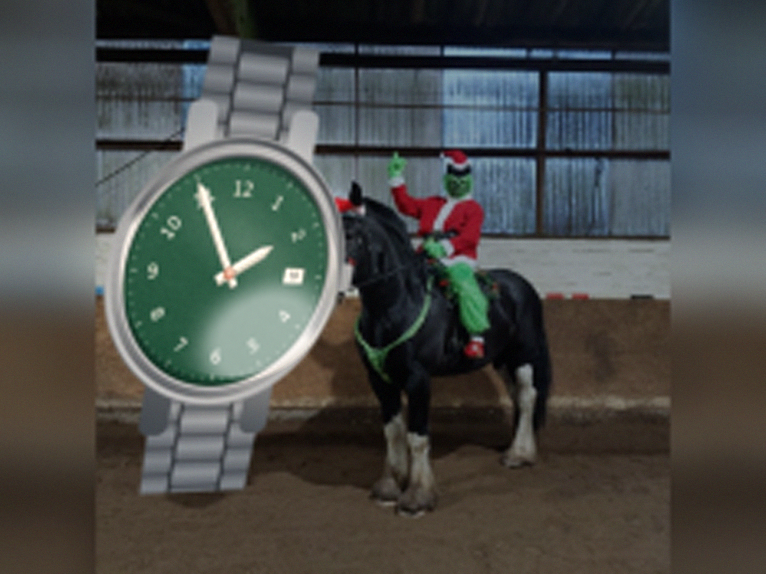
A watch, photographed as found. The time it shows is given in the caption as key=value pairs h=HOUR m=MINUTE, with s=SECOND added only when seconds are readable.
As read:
h=1 m=55
